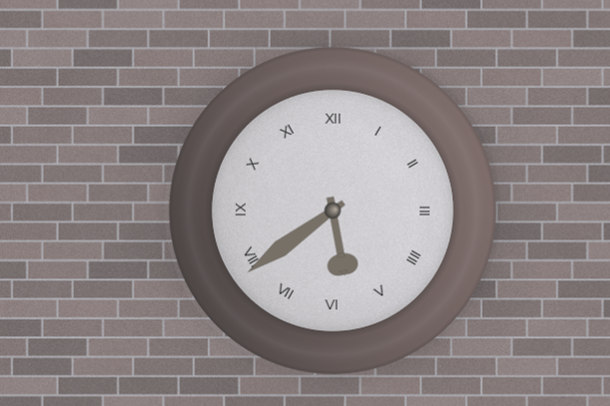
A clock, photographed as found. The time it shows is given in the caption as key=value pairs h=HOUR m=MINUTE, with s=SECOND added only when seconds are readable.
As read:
h=5 m=39
